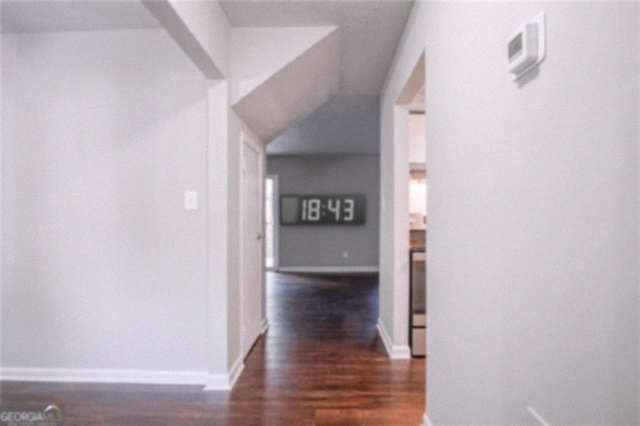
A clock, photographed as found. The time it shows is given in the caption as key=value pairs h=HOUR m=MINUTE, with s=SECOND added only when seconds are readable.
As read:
h=18 m=43
